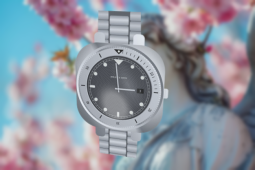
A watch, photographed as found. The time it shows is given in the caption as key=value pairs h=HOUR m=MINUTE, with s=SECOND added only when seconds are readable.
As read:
h=2 m=59
